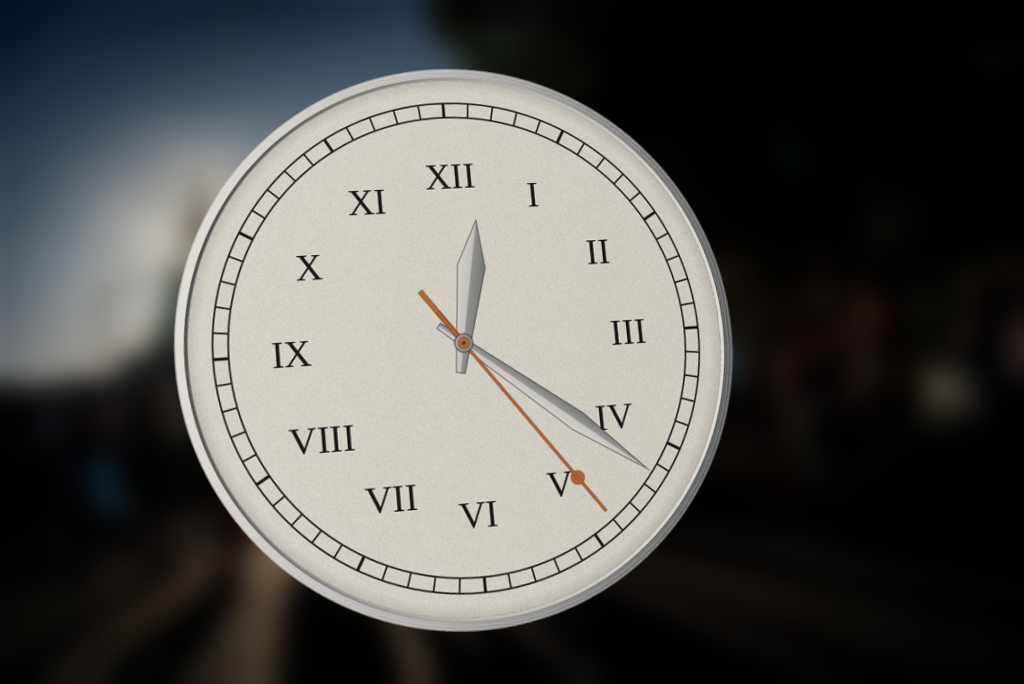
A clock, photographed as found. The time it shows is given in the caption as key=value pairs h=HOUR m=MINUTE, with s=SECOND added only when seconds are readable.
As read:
h=12 m=21 s=24
